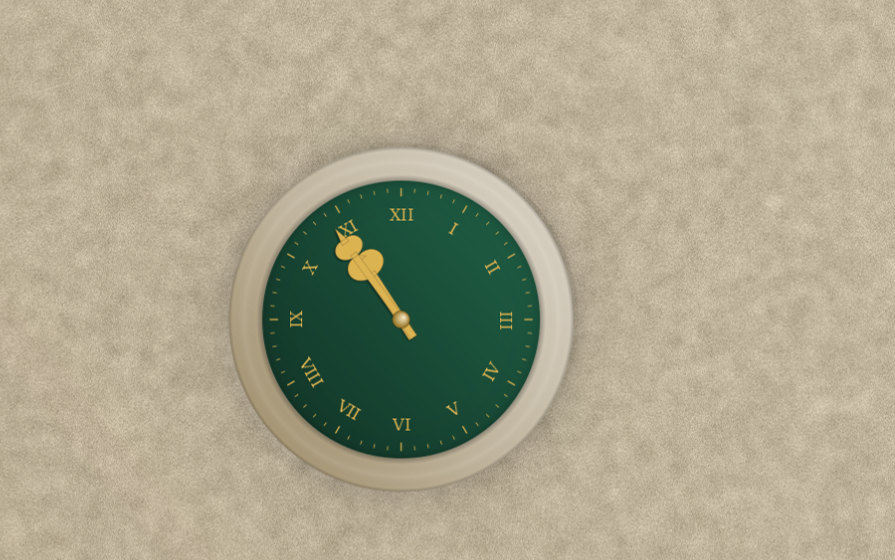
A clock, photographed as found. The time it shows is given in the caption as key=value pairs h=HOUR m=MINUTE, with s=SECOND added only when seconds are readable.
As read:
h=10 m=54
